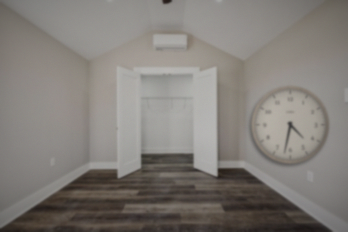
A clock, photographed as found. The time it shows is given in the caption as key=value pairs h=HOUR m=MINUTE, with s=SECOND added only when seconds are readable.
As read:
h=4 m=32
